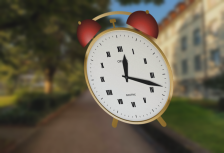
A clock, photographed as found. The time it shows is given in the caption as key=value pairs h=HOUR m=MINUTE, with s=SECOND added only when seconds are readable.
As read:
h=12 m=18
